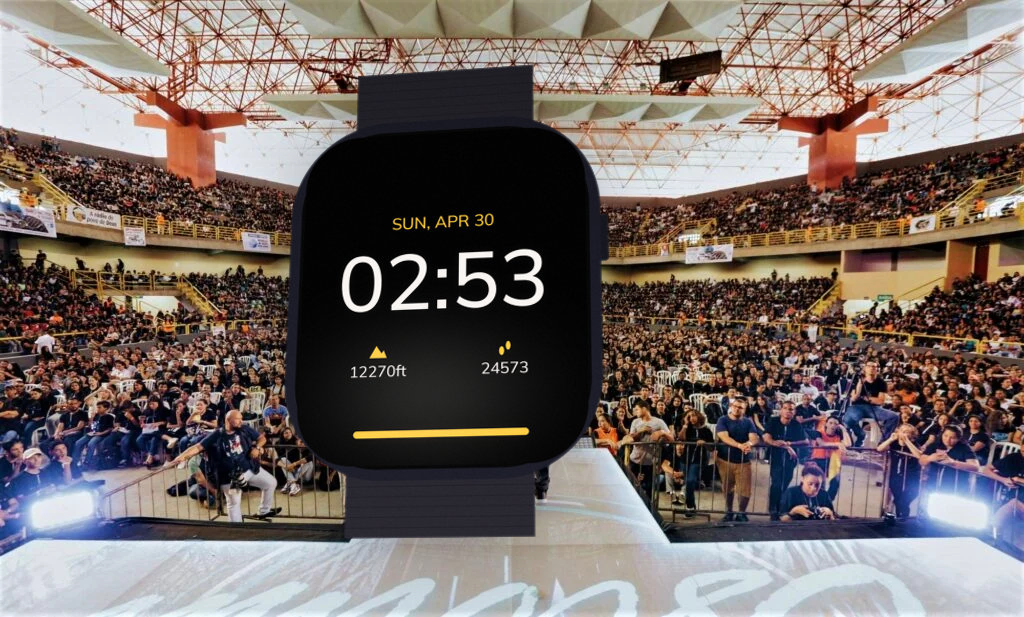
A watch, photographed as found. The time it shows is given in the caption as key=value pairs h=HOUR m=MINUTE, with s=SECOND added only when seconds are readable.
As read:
h=2 m=53
